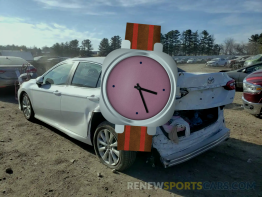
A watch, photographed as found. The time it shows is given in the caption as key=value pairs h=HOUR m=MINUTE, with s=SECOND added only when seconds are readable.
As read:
h=3 m=26
